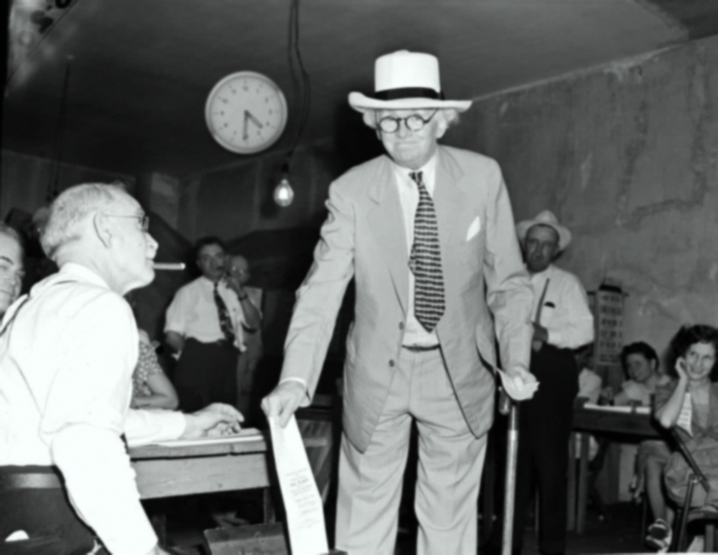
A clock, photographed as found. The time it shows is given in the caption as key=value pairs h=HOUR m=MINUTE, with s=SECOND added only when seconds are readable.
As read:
h=4 m=31
